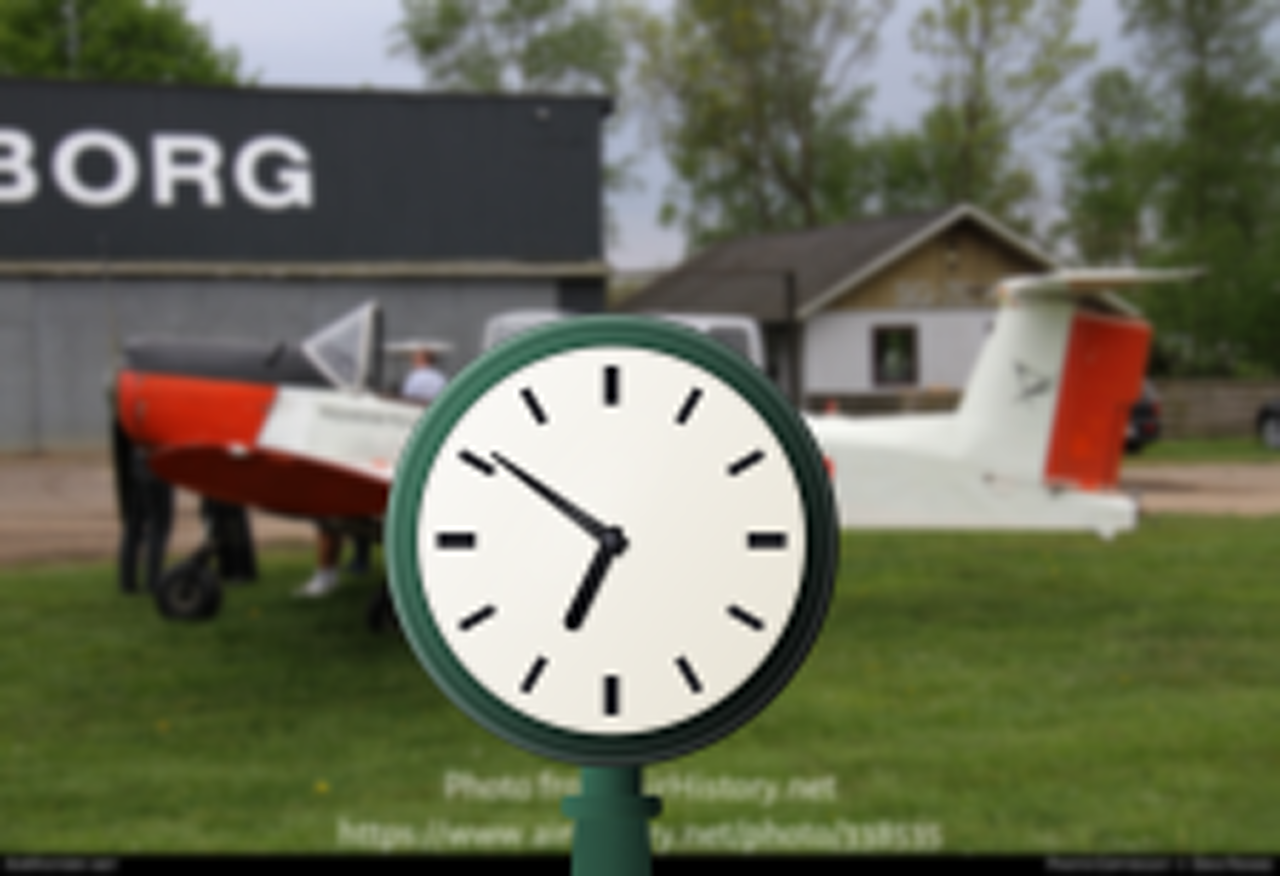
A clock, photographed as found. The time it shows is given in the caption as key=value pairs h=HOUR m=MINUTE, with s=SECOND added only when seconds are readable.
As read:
h=6 m=51
